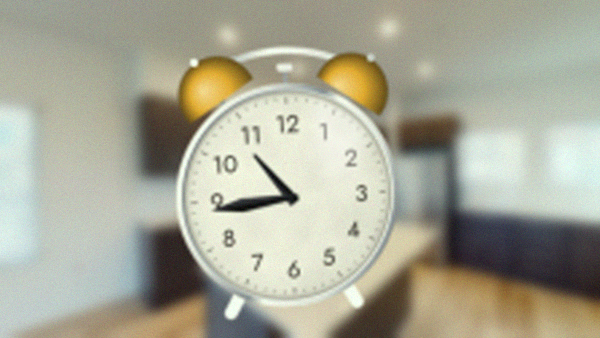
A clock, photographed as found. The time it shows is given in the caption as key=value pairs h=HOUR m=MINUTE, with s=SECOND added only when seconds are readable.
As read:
h=10 m=44
